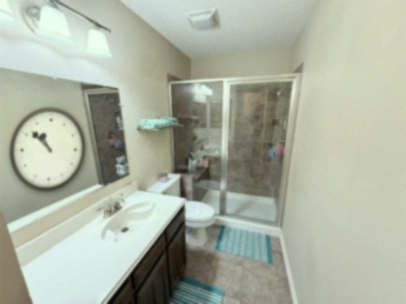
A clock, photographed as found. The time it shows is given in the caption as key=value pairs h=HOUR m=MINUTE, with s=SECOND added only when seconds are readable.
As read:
h=10 m=52
